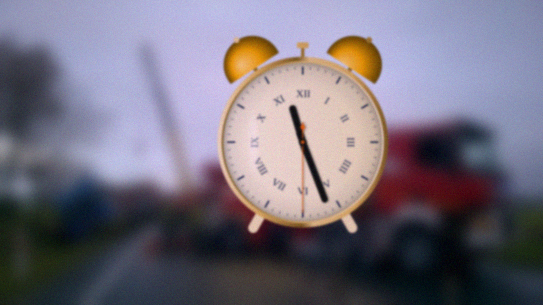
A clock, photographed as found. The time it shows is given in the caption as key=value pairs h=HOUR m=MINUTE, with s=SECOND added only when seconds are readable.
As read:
h=11 m=26 s=30
